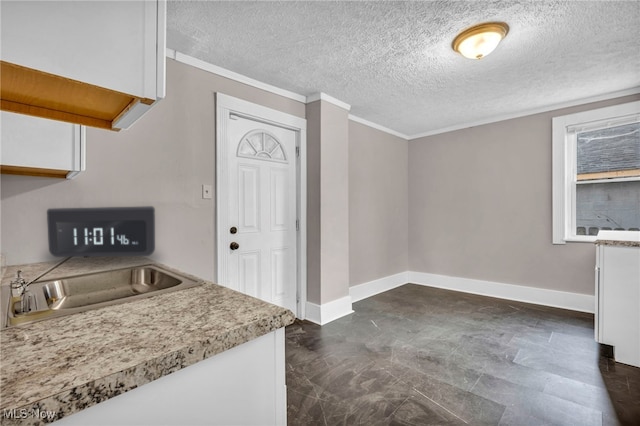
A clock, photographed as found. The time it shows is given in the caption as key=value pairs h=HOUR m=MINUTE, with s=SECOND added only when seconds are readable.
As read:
h=11 m=1 s=46
